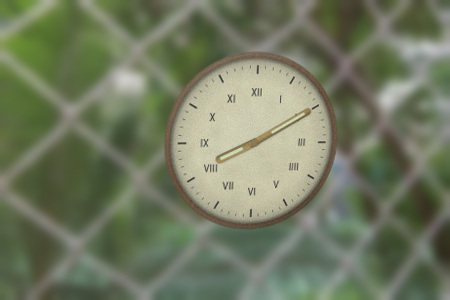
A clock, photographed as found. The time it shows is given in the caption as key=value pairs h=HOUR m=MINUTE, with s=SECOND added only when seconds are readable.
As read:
h=8 m=10
